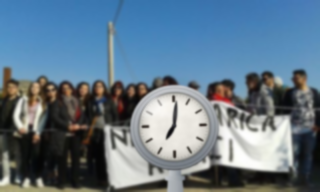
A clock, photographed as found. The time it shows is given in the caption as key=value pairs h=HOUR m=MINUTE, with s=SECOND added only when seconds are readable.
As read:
h=7 m=1
